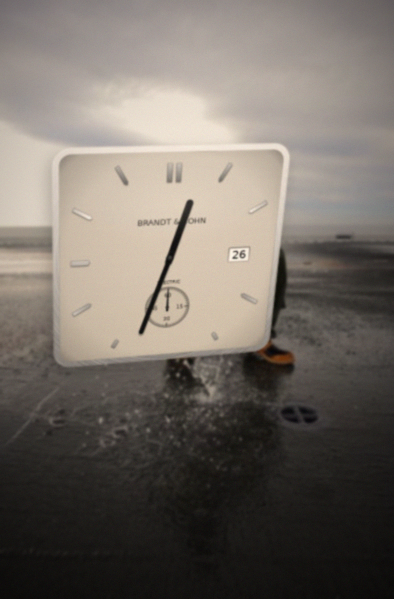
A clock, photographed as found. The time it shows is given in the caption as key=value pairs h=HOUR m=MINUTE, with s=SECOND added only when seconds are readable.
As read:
h=12 m=33
